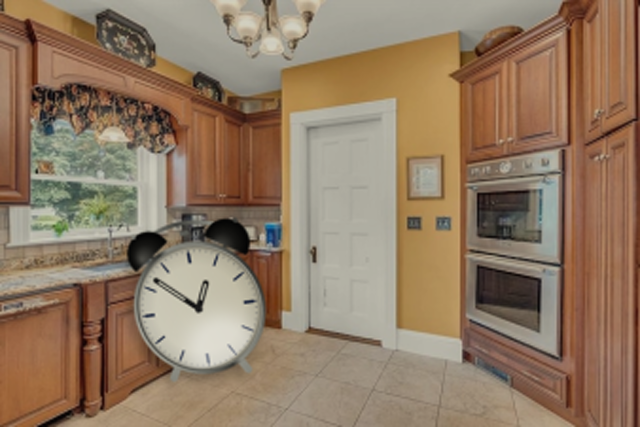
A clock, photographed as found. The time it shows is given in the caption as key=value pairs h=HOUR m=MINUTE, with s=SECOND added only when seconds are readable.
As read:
h=12 m=52
